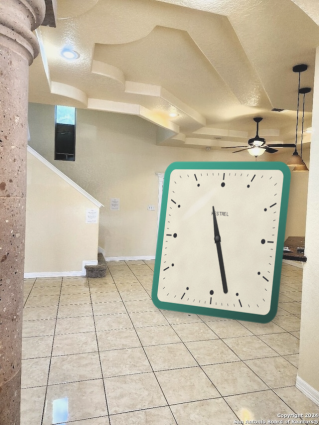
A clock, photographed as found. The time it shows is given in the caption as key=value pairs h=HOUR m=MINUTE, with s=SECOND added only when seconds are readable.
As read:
h=11 m=27
